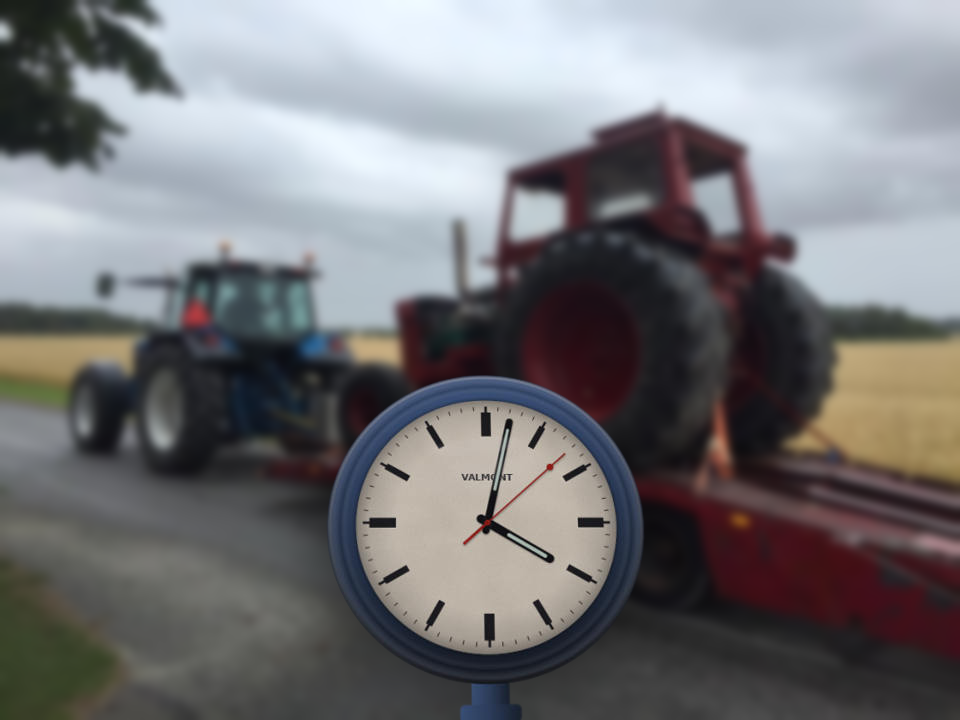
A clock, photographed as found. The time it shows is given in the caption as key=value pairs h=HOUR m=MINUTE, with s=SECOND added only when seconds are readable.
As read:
h=4 m=2 s=8
